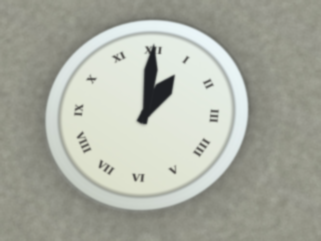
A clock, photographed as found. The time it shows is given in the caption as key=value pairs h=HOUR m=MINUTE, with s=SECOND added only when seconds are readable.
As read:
h=1 m=0
